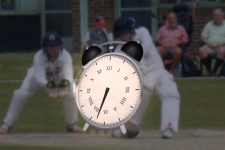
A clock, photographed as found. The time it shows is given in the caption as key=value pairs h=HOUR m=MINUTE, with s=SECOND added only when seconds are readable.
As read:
h=6 m=33
